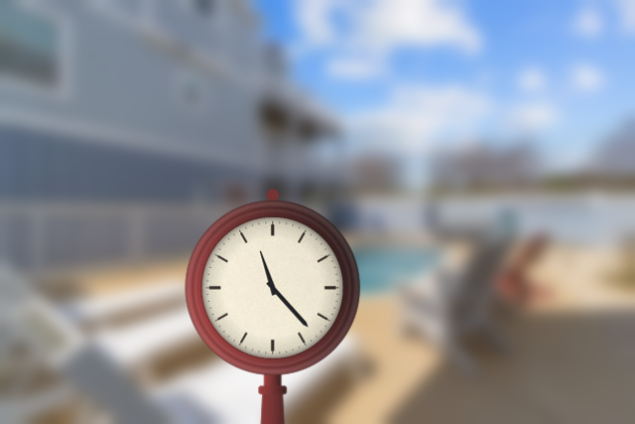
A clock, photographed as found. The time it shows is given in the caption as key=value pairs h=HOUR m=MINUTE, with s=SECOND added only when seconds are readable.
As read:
h=11 m=23
